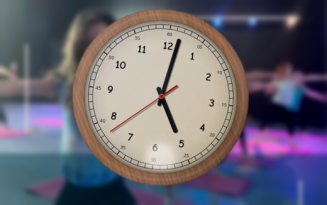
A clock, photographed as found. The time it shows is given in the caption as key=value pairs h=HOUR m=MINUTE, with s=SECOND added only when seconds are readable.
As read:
h=5 m=1 s=38
